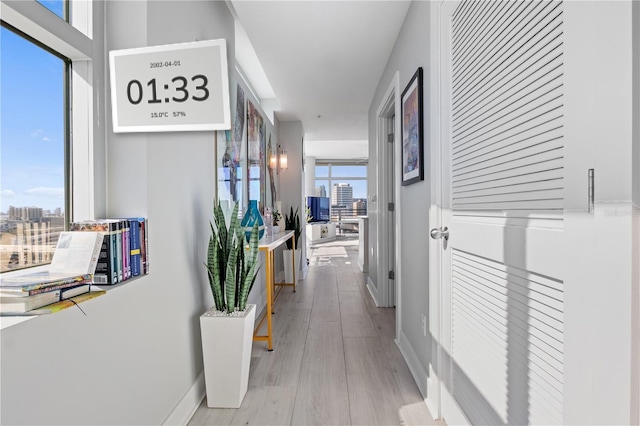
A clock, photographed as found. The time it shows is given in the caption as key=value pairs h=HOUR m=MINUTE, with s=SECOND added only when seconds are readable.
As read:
h=1 m=33
